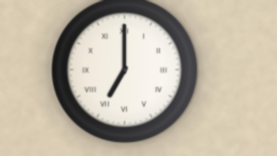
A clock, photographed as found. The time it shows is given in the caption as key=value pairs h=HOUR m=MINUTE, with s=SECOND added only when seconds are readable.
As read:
h=7 m=0
